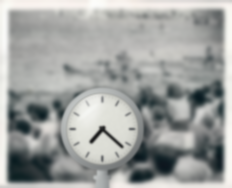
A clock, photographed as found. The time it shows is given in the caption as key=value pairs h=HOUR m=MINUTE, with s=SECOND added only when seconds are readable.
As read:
h=7 m=22
